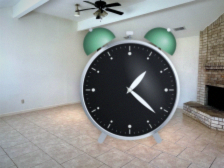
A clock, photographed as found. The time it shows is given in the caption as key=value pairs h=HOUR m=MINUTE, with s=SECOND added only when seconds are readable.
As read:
h=1 m=22
